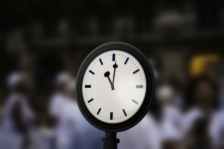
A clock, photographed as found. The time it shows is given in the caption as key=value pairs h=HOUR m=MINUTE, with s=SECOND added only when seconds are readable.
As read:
h=11 m=1
